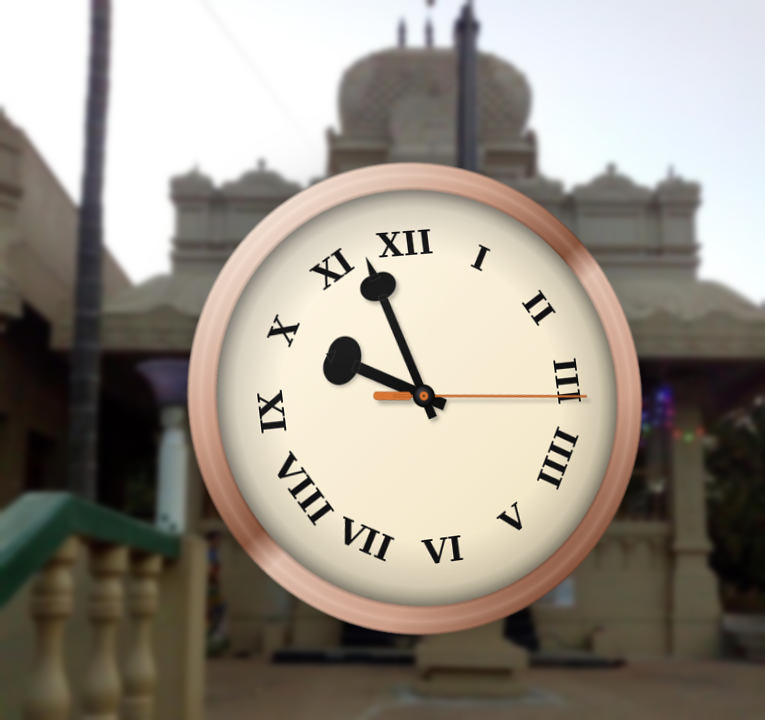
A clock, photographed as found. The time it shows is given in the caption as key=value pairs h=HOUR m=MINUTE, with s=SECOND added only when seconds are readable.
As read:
h=9 m=57 s=16
